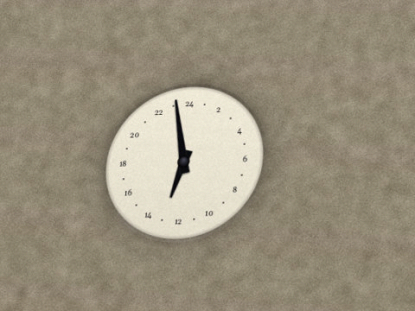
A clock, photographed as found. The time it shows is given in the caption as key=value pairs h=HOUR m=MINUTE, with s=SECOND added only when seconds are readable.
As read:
h=12 m=58
